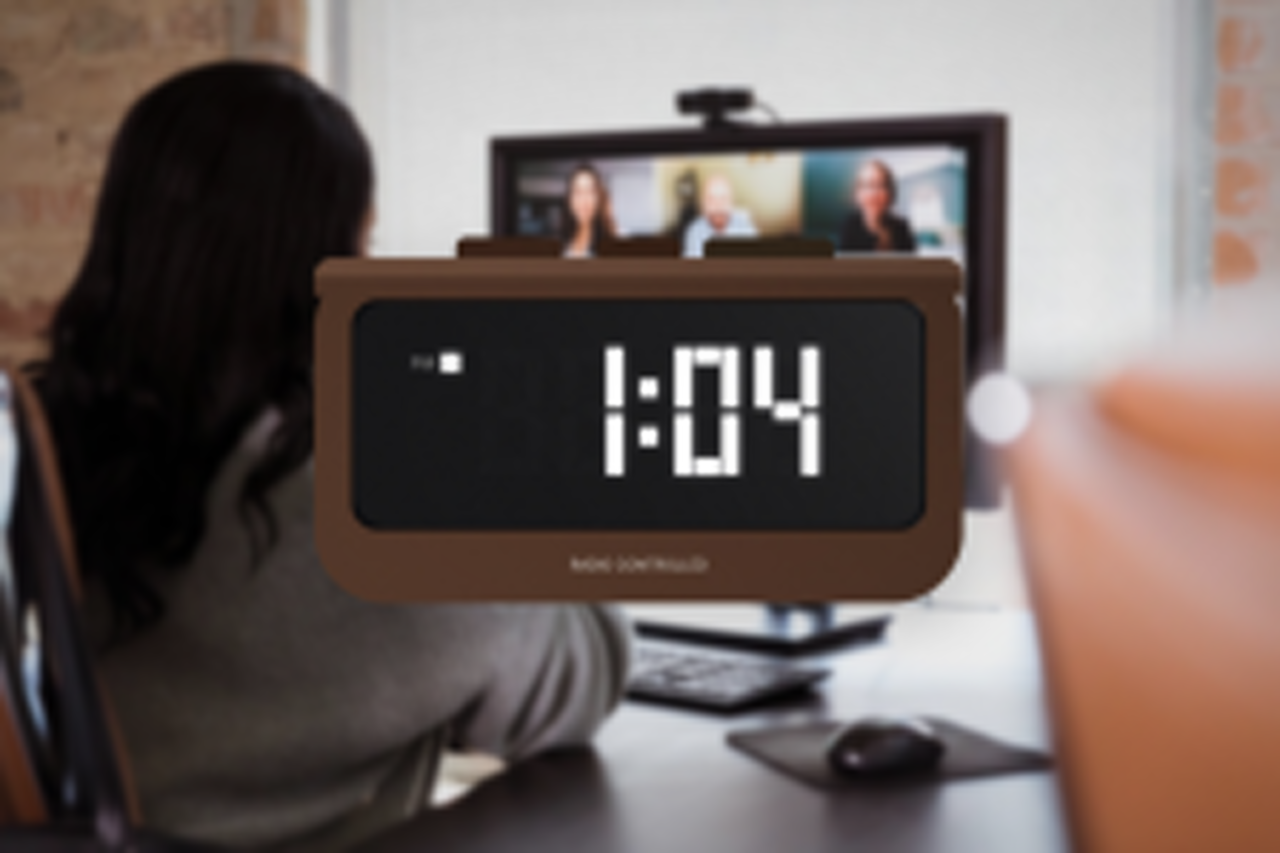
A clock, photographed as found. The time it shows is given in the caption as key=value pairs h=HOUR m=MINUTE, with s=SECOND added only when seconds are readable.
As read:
h=1 m=4
